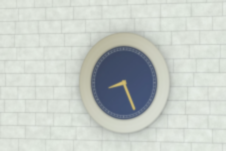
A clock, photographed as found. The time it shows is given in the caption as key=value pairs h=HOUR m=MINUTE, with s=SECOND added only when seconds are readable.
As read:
h=8 m=26
